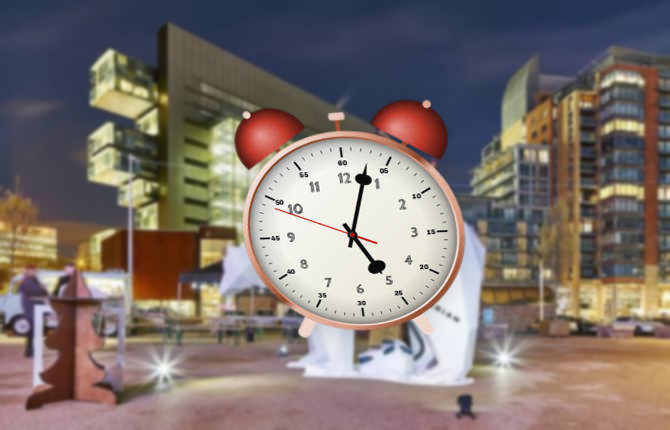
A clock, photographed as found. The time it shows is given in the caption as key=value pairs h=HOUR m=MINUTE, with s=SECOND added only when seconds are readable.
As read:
h=5 m=2 s=49
